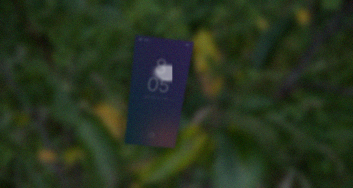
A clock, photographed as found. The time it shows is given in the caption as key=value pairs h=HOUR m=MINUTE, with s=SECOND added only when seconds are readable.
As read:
h=8 m=5
